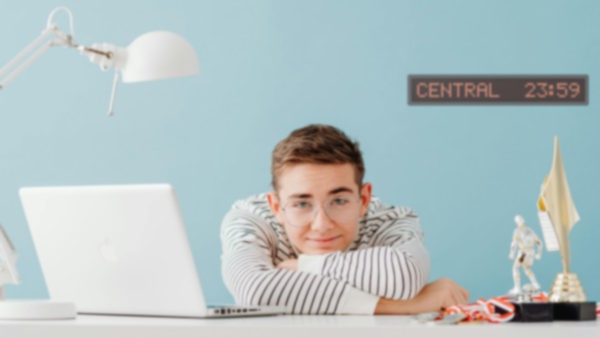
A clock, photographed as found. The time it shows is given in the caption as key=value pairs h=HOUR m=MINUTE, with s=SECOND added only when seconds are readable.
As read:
h=23 m=59
